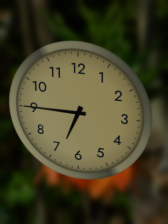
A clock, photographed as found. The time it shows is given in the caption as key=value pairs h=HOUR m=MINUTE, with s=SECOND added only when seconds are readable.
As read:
h=6 m=45
